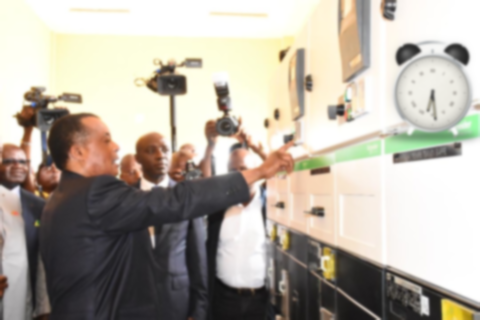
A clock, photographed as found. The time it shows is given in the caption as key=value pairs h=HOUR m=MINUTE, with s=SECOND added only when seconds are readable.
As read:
h=6 m=29
